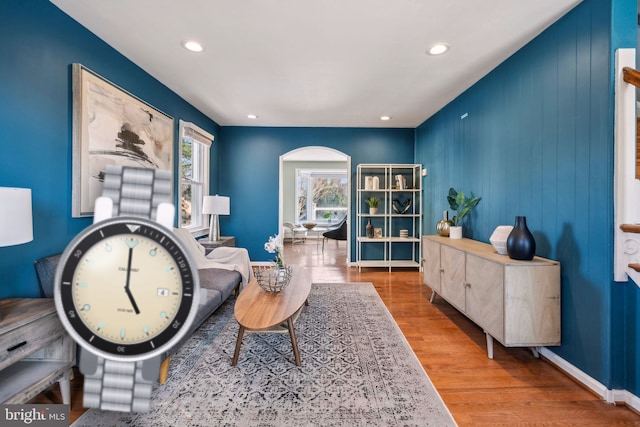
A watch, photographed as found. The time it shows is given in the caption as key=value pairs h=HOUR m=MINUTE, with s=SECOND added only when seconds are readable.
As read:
h=5 m=0
